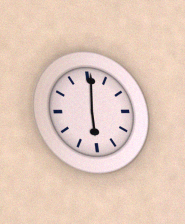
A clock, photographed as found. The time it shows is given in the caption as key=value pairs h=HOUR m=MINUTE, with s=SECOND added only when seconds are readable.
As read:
h=6 m=1
